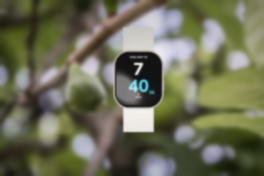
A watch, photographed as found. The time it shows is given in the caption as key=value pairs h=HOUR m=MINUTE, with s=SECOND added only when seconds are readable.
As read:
h=7 m=40
